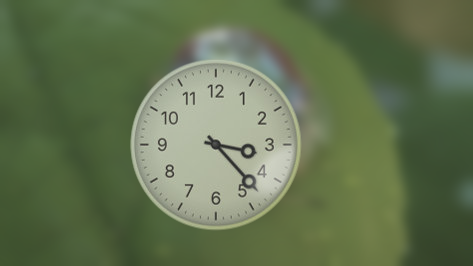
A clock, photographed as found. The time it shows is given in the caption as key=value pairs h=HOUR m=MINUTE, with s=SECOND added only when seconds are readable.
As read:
h=3 m=23
